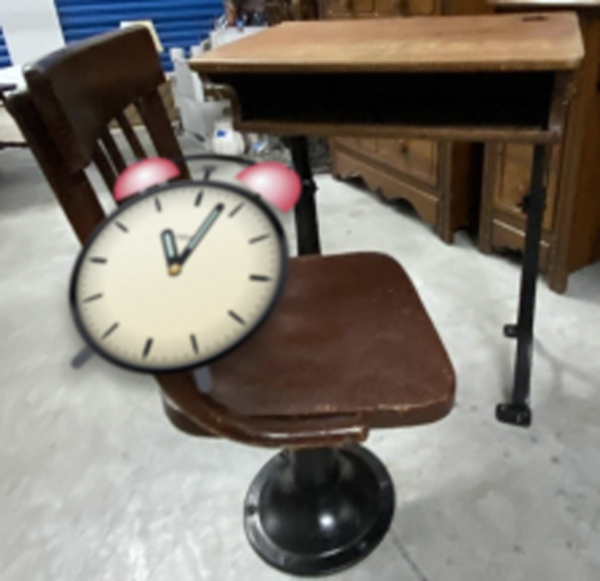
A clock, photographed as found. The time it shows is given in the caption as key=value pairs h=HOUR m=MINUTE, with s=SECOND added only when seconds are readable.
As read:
h=11 m=3
